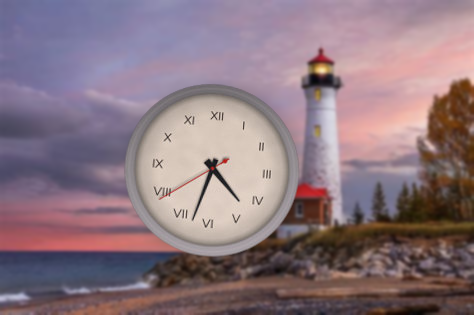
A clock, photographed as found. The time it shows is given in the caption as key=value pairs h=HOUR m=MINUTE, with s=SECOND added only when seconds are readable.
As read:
h=4 m=32 s=39
